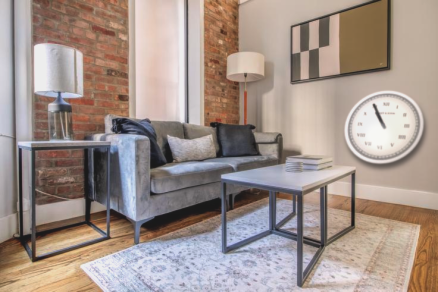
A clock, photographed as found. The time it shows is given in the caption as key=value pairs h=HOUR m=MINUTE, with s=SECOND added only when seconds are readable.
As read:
h=10 m=55
